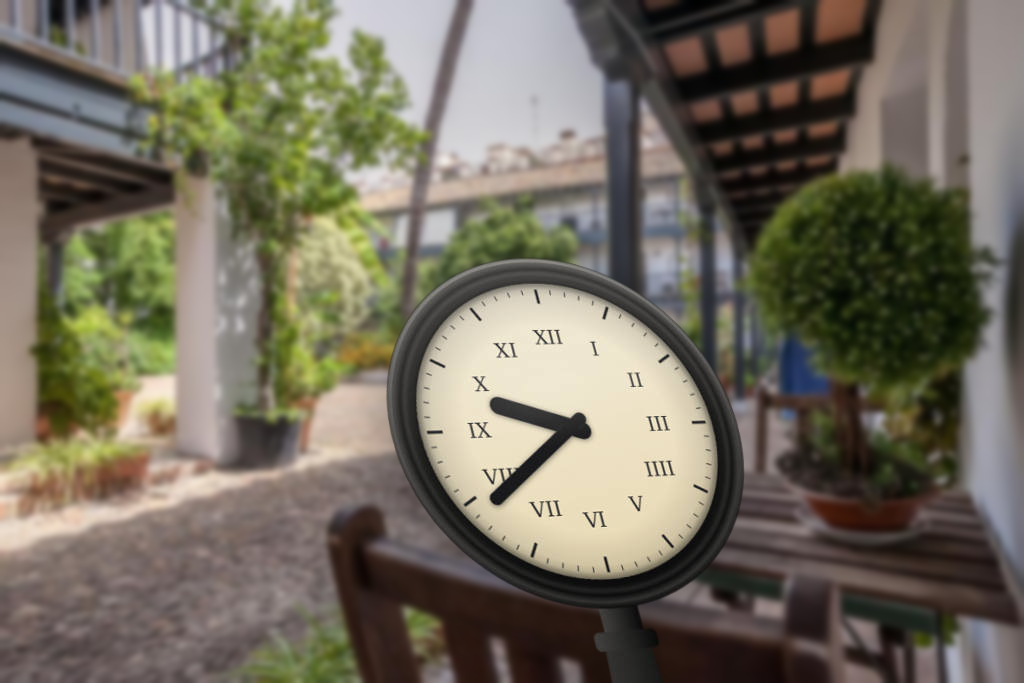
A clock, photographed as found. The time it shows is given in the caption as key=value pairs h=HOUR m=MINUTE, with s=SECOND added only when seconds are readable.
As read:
h=9 m=39
